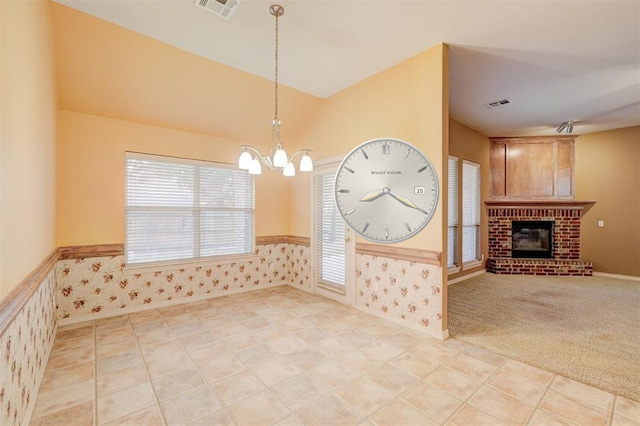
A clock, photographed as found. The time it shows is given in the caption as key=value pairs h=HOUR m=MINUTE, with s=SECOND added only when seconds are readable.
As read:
h=8 m=20
